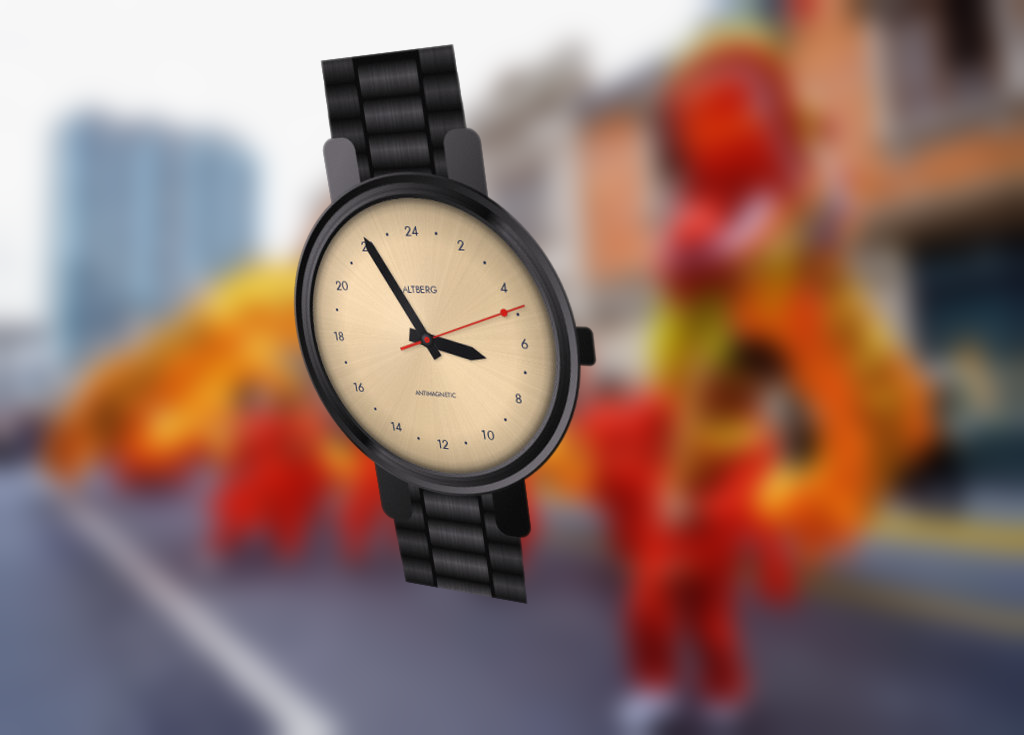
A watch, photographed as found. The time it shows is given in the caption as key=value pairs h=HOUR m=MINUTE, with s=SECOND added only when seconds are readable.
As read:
h=6 m=55 s=12
